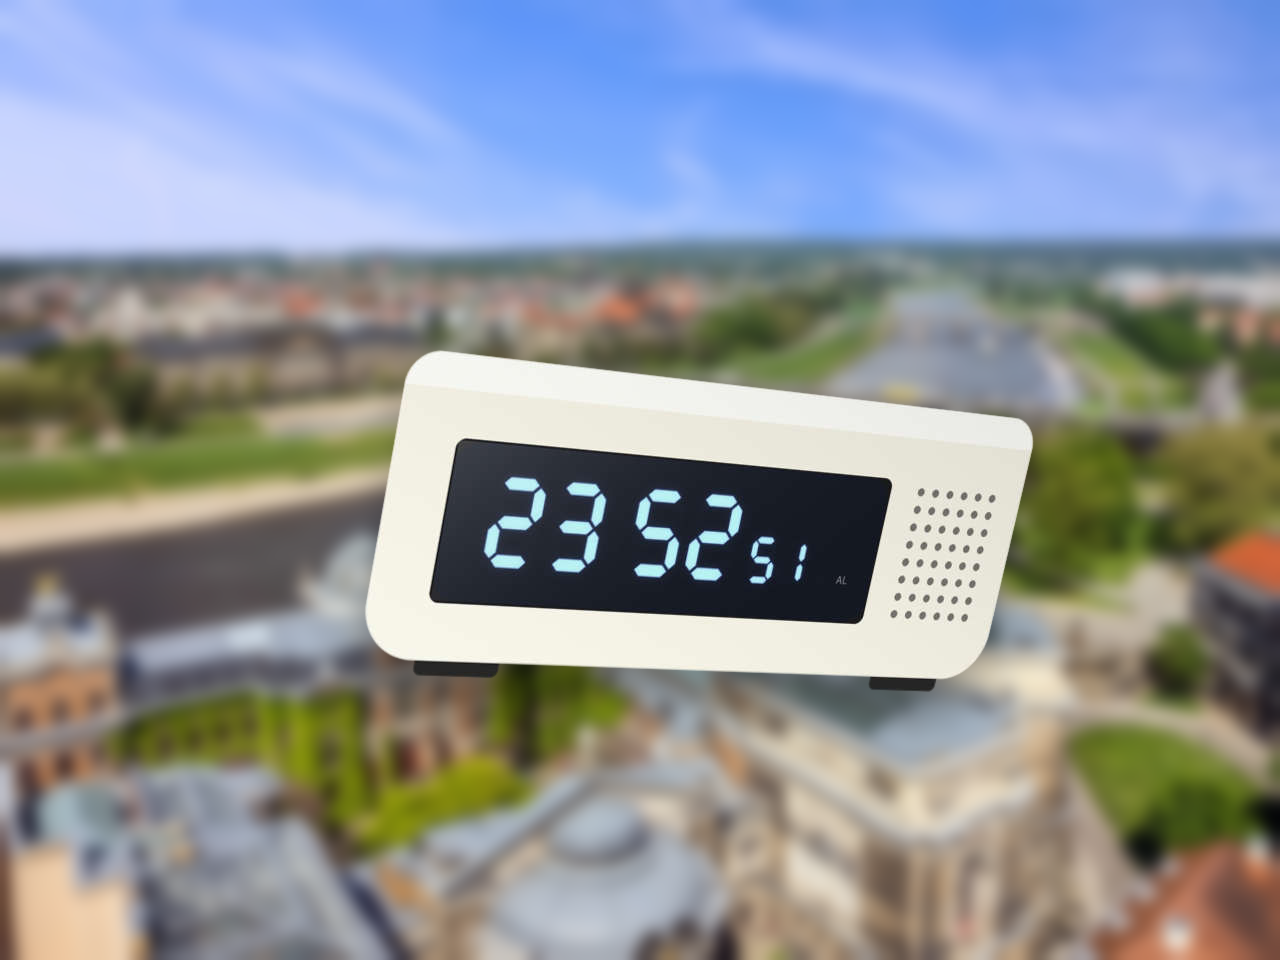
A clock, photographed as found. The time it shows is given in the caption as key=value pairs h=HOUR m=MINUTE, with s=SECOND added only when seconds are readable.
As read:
h=23 m=52 s=51
